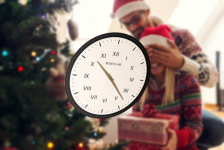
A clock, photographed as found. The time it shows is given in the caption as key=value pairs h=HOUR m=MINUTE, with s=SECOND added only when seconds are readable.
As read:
h=10 m=23
